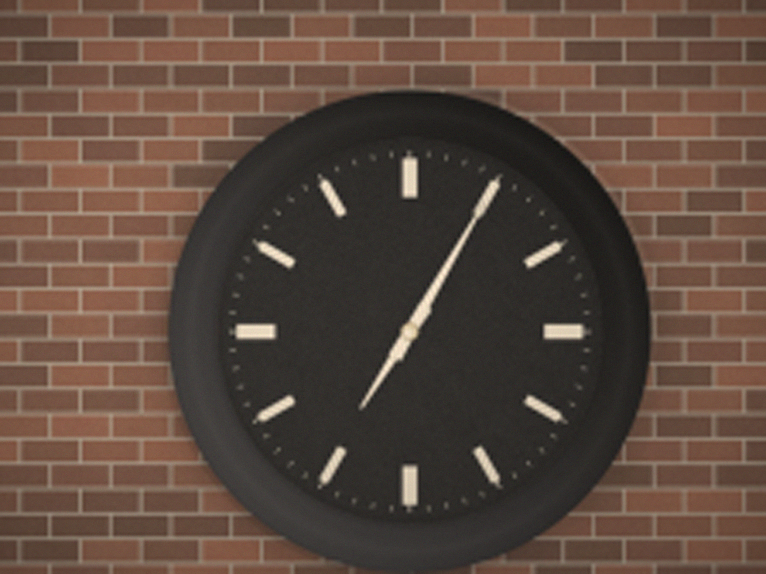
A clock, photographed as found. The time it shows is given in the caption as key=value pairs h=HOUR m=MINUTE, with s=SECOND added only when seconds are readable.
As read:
h=7 m=5
